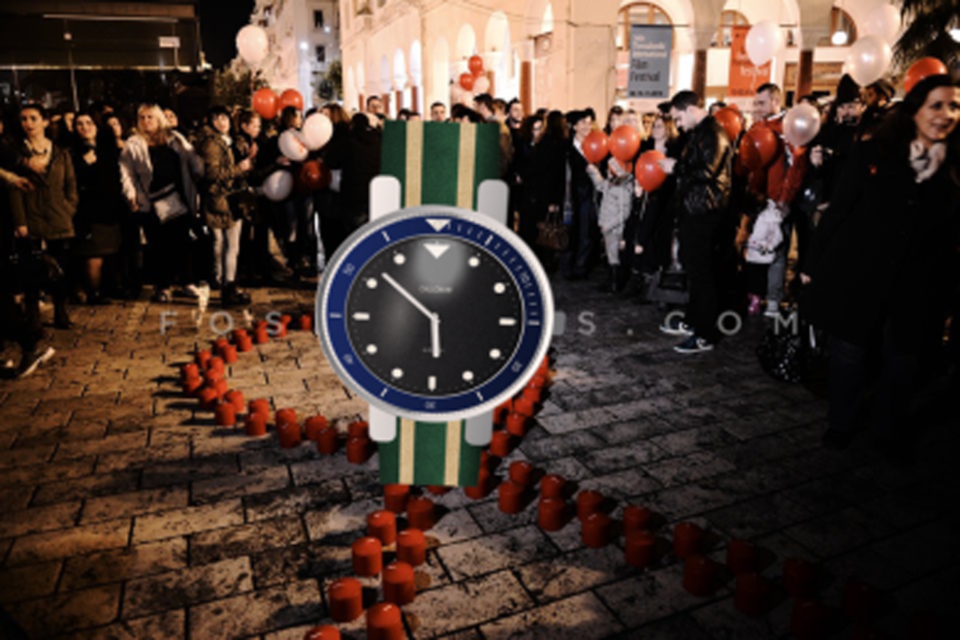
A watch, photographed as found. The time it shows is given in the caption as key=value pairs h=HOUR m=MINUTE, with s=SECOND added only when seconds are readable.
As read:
h=5 m=52
